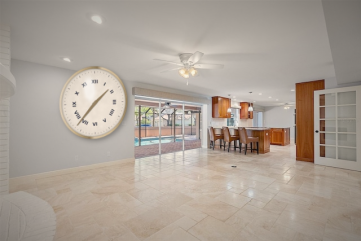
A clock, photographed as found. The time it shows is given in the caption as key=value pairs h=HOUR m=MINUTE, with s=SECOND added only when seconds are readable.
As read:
h=1 m=37
